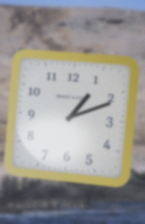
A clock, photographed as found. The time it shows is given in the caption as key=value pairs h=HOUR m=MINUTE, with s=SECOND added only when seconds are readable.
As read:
h=1 m=11
